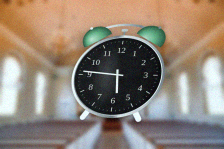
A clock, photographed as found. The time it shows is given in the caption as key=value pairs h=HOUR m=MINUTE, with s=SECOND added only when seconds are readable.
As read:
h=5 m=46
